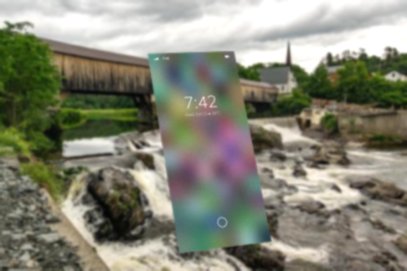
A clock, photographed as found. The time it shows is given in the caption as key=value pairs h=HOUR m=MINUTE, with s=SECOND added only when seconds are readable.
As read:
h=7 m=42
